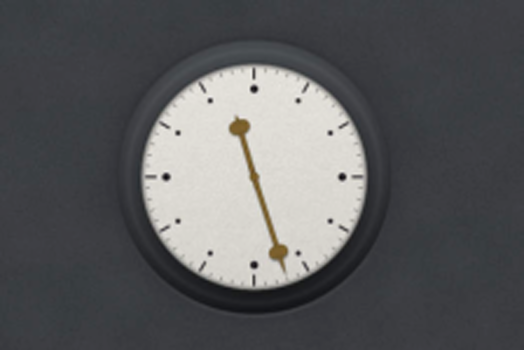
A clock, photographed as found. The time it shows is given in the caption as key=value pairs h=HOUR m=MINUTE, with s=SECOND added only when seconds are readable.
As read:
h=11 m=27
